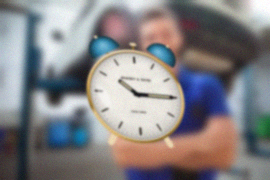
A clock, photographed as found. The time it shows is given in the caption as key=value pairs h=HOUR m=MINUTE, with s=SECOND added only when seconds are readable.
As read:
h=10 m=15
